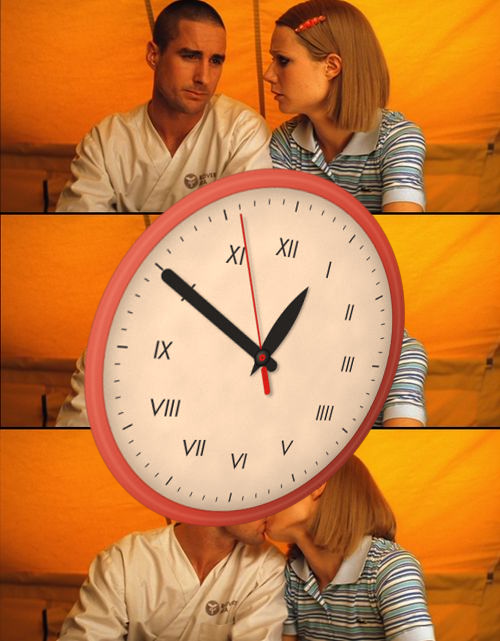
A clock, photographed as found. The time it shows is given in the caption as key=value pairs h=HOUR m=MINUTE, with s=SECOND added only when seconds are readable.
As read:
h=12 m=49 s=56
